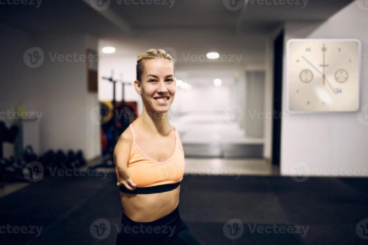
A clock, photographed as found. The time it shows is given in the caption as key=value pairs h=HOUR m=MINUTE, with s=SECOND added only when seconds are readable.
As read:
h=4 m=52
